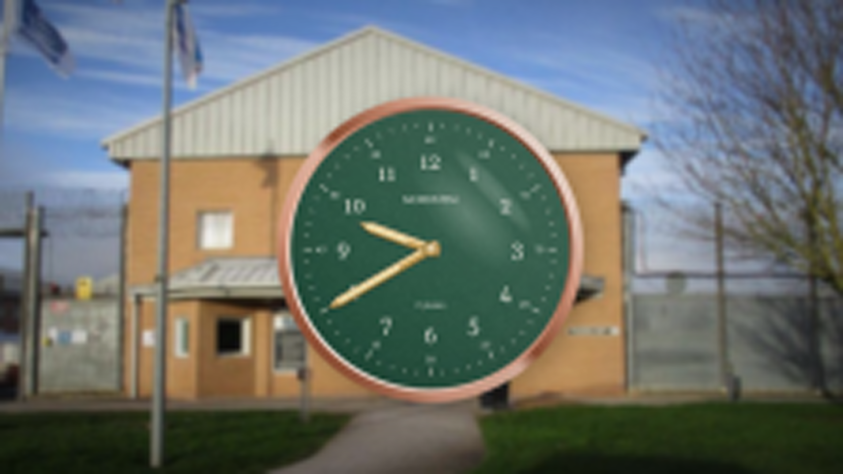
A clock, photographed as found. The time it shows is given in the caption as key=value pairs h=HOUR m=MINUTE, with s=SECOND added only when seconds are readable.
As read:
h=9 m=40
